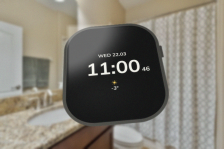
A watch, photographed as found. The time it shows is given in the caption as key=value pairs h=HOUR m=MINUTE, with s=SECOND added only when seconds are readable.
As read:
h=11 m=0
